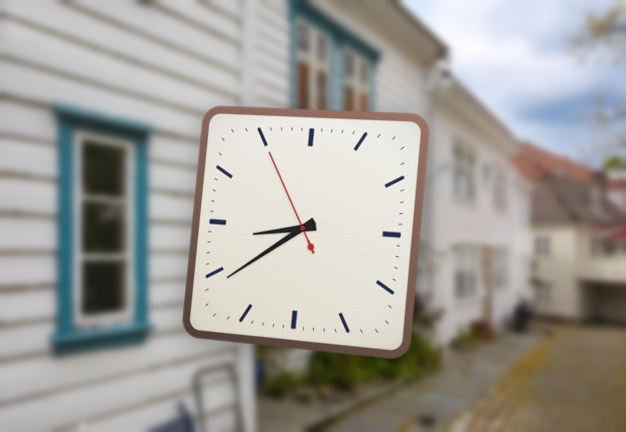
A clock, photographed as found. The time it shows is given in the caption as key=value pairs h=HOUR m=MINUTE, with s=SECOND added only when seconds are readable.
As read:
h=8 m=38 s=55
